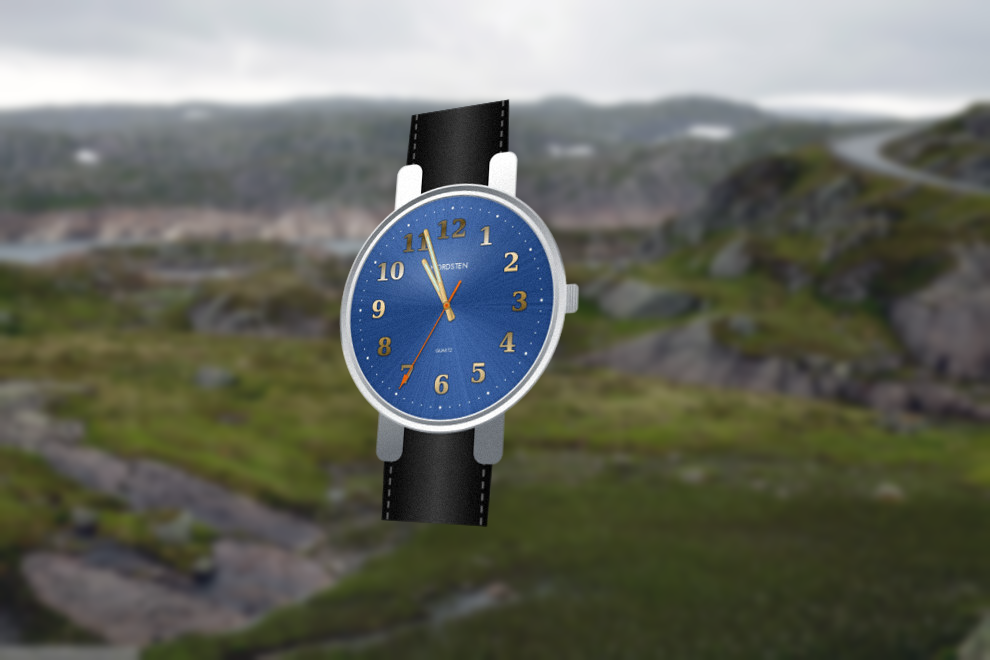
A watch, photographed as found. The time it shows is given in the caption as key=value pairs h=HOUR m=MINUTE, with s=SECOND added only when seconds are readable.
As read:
h=10 m=56 s=35
